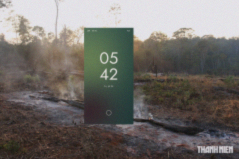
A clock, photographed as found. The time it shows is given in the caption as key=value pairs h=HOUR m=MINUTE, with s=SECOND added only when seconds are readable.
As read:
h=5 m=42
